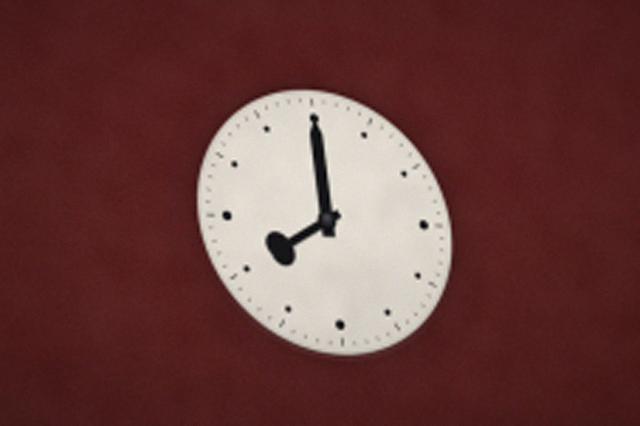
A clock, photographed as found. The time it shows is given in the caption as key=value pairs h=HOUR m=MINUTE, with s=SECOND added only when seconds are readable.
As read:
h=8 m=0
